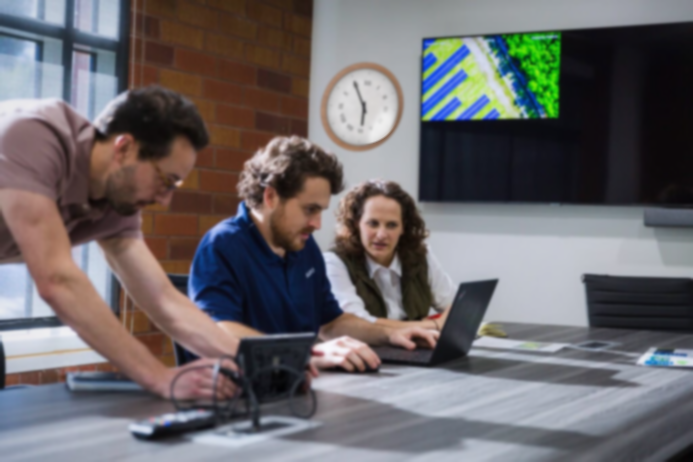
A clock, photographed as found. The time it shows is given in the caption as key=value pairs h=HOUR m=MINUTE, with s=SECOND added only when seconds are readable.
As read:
h=5 m=55
